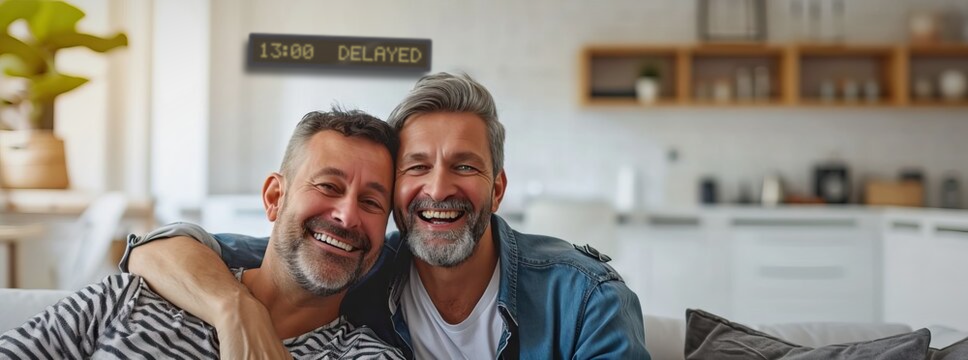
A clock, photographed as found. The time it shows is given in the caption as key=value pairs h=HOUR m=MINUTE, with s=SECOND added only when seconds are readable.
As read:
h=13 m=0
